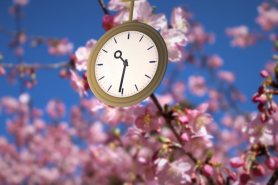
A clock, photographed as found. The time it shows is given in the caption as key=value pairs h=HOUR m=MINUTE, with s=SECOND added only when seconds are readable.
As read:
h=10 m=31
